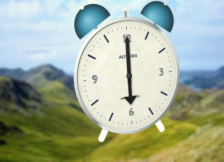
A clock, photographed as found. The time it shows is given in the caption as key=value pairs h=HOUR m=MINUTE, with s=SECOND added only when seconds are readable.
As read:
h=6 m=0
